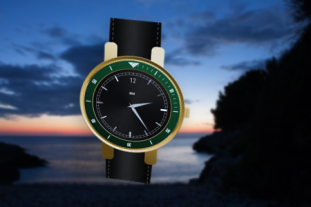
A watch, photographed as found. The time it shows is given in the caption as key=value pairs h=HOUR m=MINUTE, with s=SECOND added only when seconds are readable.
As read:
h=2 m=24
